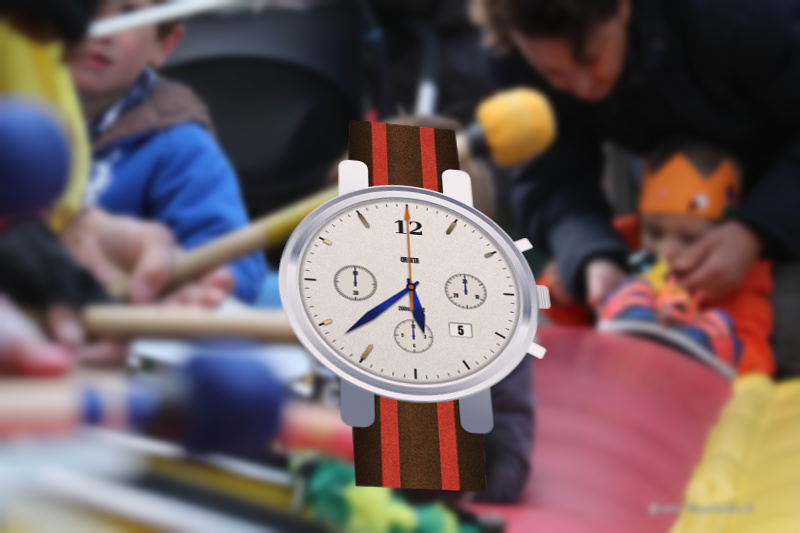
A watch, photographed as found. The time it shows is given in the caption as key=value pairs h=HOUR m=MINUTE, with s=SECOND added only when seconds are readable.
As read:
h=5 m=38
